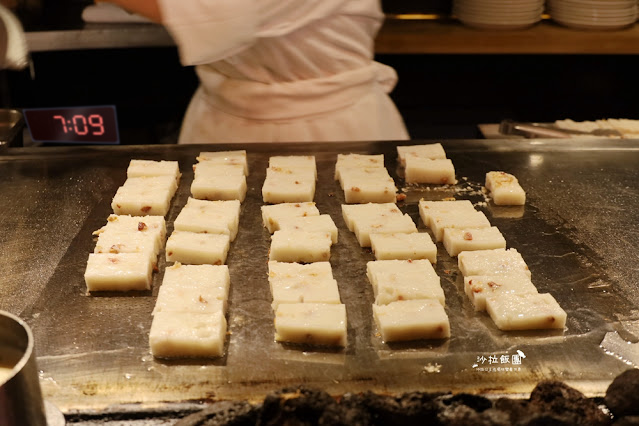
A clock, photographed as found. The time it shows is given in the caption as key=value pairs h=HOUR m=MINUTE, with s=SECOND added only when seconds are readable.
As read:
h=7 m=9
